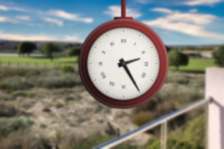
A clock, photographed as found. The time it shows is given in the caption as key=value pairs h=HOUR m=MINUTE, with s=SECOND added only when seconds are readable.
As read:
h=2 m=25
